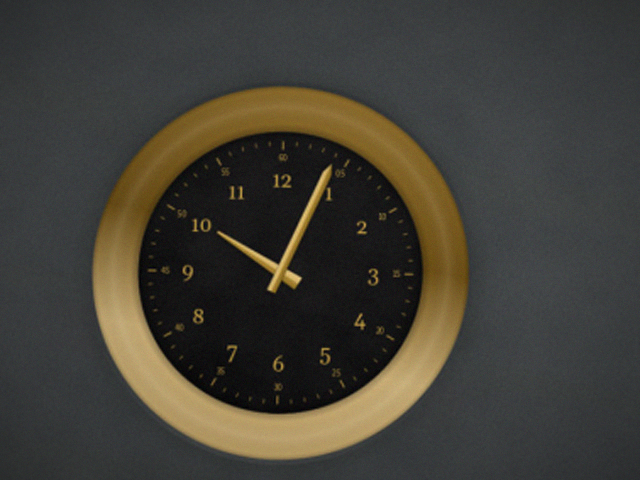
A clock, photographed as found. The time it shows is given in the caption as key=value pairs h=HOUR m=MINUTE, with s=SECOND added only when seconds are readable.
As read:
h=10 m=4
